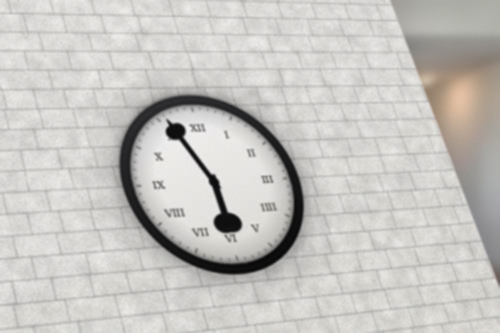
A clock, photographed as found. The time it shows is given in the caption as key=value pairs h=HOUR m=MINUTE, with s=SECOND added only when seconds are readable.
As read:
h=5 m=56
